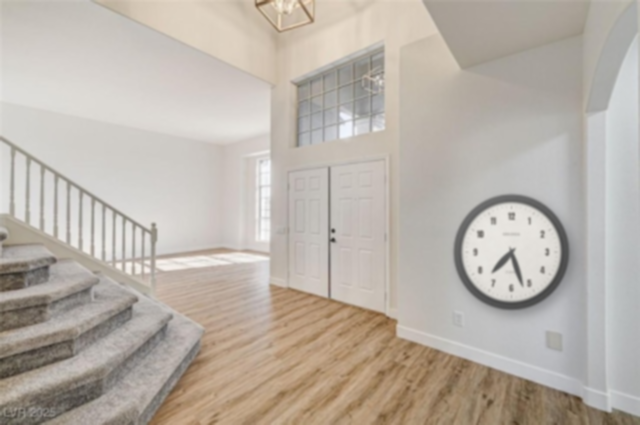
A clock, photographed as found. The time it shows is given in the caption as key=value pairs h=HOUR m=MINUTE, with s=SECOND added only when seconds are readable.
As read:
h=7 m=27
